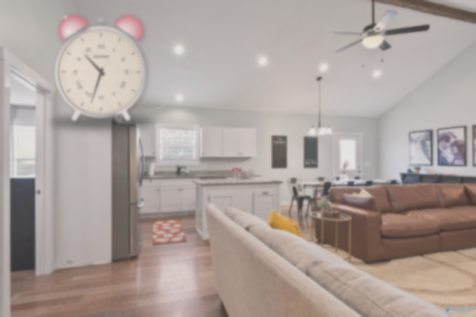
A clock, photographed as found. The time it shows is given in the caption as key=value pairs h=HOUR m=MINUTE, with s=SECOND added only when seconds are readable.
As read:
h=10 m=33
